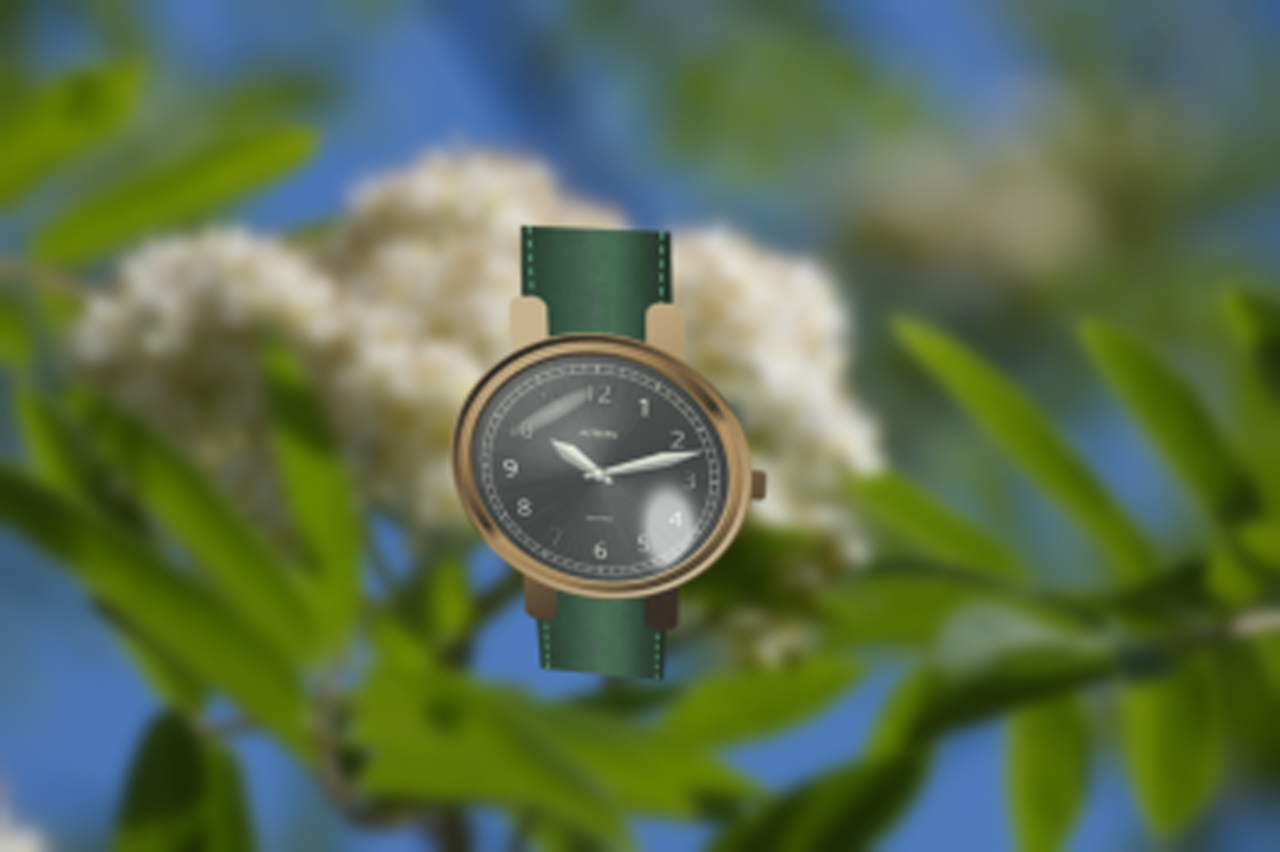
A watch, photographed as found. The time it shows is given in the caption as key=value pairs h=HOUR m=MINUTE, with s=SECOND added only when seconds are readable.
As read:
h=10 m=12
